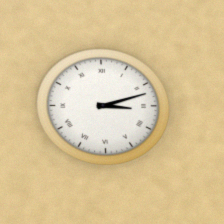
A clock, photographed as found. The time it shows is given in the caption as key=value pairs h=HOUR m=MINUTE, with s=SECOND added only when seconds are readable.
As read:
h=3 m=12
